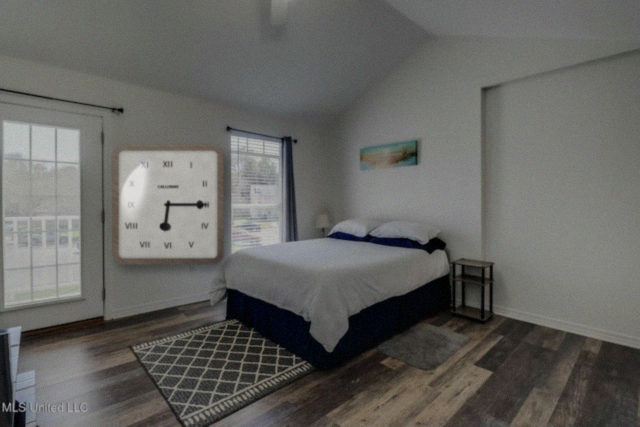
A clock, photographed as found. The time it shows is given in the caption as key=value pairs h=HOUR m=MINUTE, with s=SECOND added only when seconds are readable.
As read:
h=6 m=15
